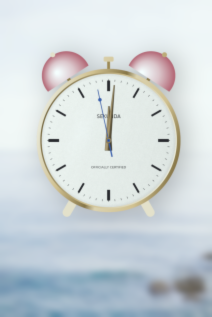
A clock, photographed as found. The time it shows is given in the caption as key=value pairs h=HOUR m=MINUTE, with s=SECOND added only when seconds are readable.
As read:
h=12 m=0 s=58
